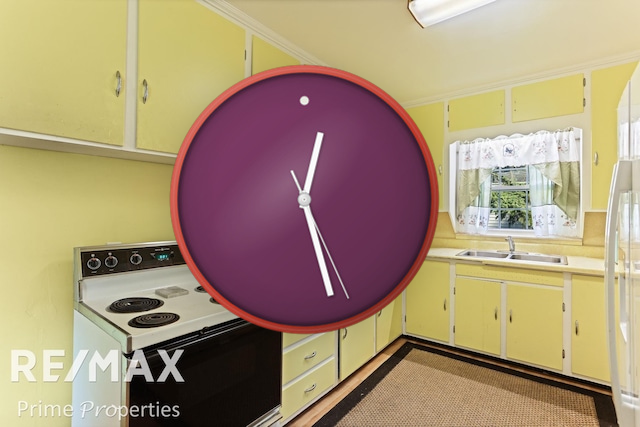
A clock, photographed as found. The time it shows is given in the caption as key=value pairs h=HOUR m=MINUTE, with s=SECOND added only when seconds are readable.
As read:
h=12 m=27 s=26
